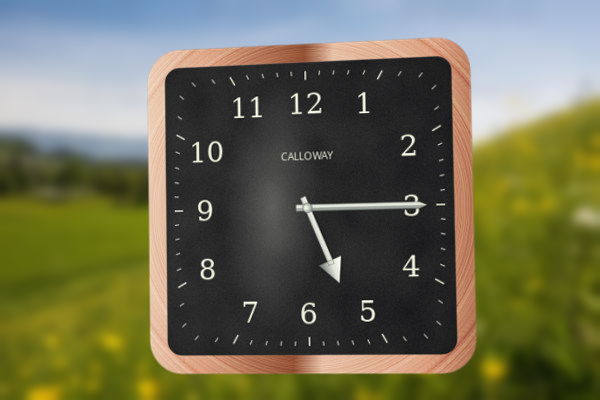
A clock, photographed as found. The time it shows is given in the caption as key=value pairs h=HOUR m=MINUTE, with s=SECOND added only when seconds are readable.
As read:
h=5 m=15
